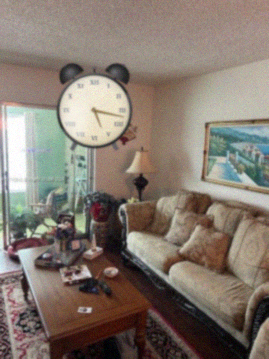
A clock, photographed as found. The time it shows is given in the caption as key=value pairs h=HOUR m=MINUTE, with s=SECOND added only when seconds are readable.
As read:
h=5 m=17
